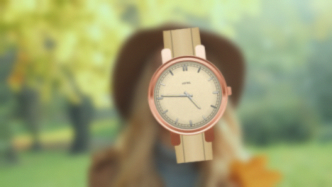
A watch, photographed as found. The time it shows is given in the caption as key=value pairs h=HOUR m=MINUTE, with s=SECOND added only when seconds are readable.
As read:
h=4 m=46
